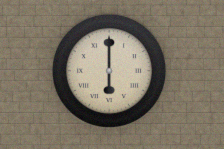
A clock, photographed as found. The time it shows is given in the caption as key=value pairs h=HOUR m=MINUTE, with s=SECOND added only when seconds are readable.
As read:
h=6 m=0
